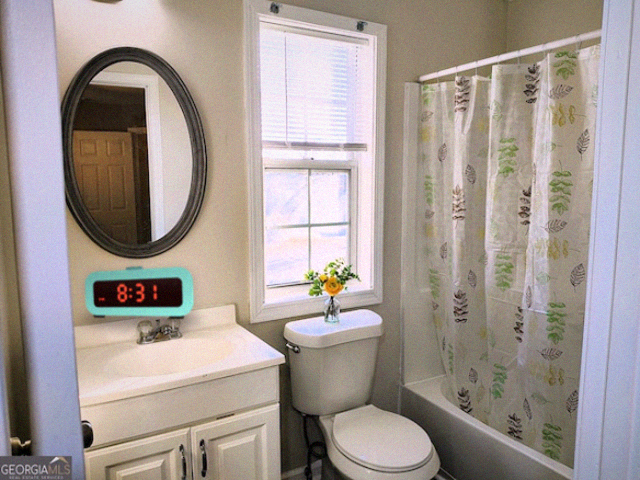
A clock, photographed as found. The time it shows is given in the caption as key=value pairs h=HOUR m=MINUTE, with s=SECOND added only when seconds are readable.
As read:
h=8 m=31
